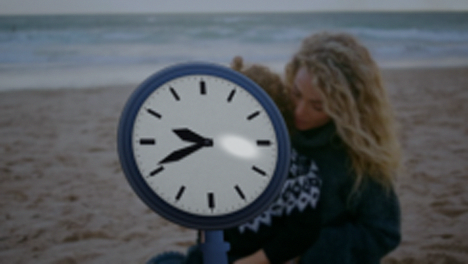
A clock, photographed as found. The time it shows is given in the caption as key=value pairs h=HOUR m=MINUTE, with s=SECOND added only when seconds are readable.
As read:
h=9 m=41
